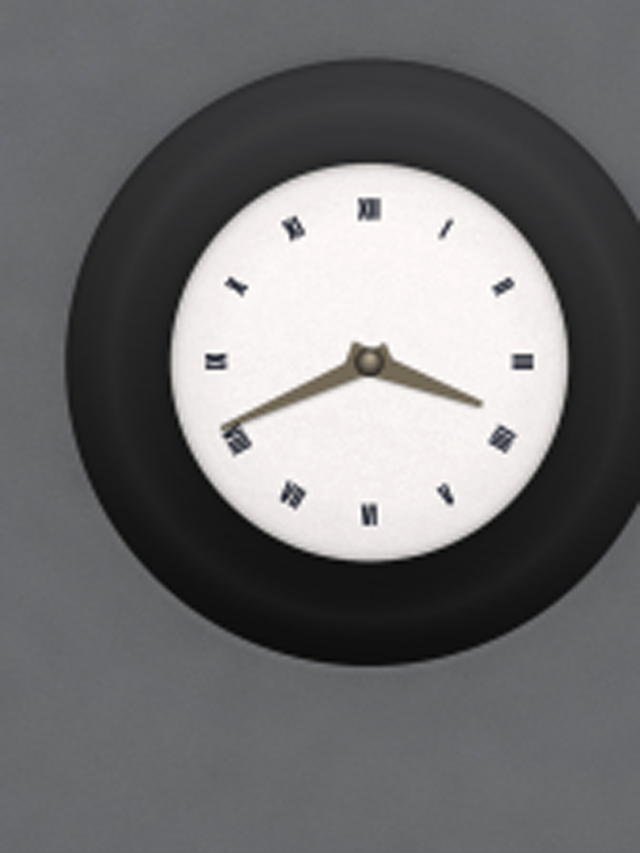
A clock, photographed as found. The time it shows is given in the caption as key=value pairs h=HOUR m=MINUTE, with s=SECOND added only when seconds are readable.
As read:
h=3 m=41
